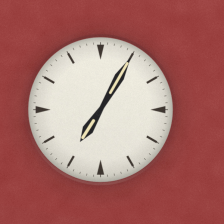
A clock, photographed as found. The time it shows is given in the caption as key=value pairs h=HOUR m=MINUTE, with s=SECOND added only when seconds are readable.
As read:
h=7 m=5
